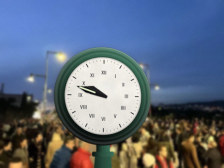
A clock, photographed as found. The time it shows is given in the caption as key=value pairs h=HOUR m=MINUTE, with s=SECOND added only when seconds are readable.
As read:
h=9 m=48
